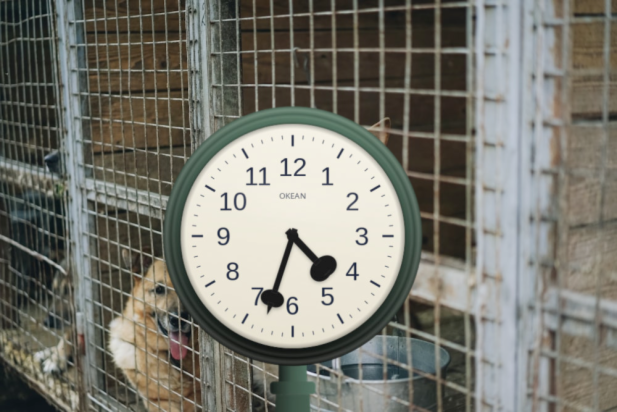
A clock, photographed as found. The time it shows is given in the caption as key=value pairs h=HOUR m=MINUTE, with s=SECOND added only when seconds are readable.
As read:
h=4 m=33
